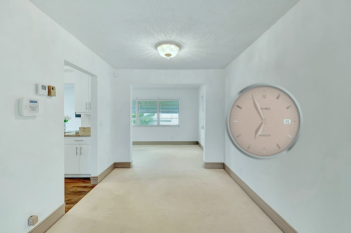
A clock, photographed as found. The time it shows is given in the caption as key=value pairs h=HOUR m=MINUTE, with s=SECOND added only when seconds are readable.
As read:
h=6 m=56
